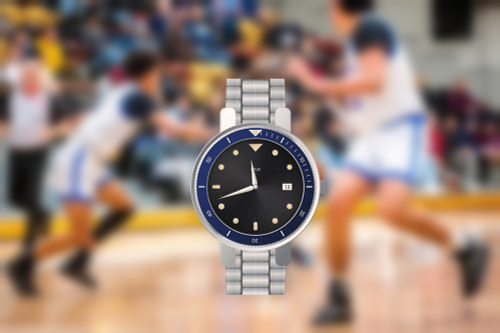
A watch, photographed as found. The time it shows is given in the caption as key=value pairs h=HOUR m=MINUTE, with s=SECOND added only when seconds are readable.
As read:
h=11 m=42
